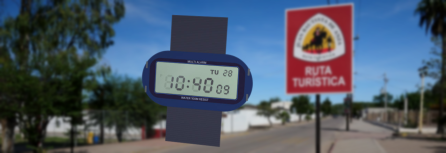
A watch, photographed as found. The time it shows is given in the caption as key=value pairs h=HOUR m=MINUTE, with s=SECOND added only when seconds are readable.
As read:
h=10 m=40 s=9
